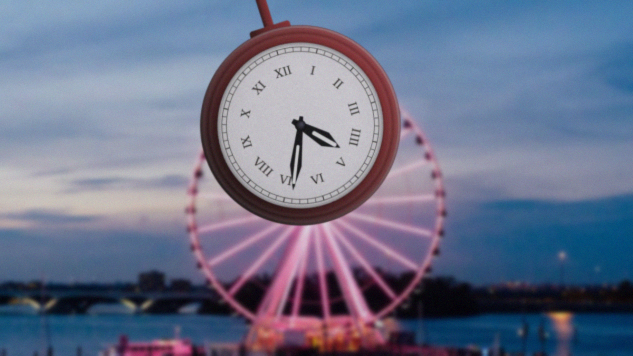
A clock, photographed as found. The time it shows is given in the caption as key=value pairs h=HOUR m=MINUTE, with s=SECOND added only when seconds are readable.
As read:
h=4 m=34
